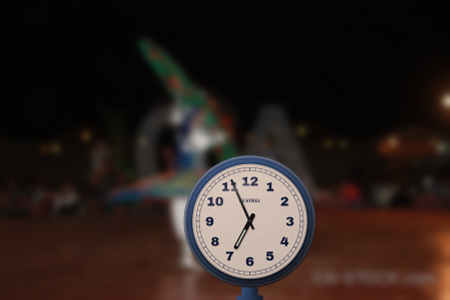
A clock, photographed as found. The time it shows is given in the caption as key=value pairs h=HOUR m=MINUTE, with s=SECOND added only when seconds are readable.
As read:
h=6 m=56
